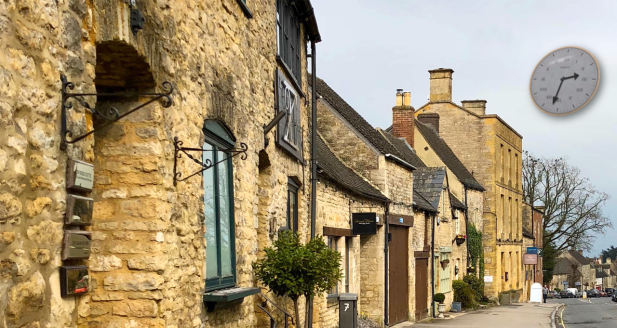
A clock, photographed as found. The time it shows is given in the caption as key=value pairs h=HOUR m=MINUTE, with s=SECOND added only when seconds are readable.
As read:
h=2 m=32
